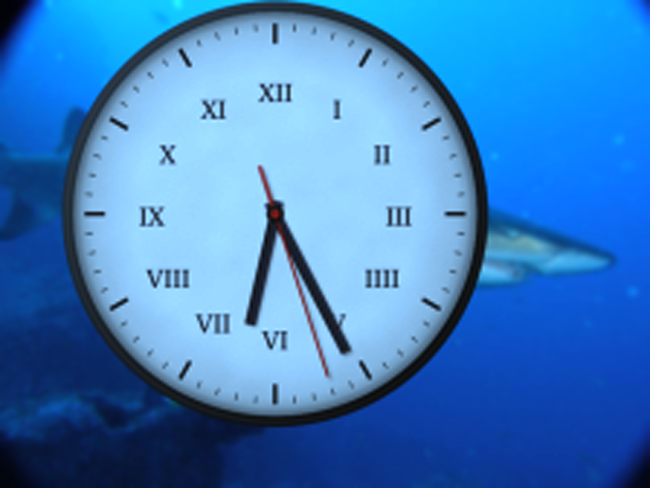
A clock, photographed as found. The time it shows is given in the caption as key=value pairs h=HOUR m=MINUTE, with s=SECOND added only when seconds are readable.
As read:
h=6 m=25 s=27
